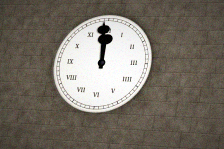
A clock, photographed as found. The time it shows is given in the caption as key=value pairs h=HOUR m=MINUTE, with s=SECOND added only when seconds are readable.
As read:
h=11 m=59
